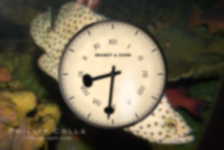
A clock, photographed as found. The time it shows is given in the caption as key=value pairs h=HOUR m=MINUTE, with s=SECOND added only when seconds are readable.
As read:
h=8 m=31
